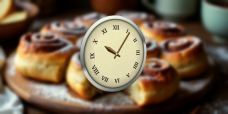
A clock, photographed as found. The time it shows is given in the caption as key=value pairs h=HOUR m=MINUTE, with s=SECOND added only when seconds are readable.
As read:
h=10 m=6
